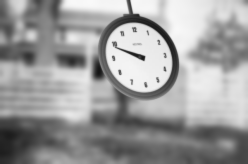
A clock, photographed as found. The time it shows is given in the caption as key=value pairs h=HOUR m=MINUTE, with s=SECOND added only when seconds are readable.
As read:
h=9 m=49
